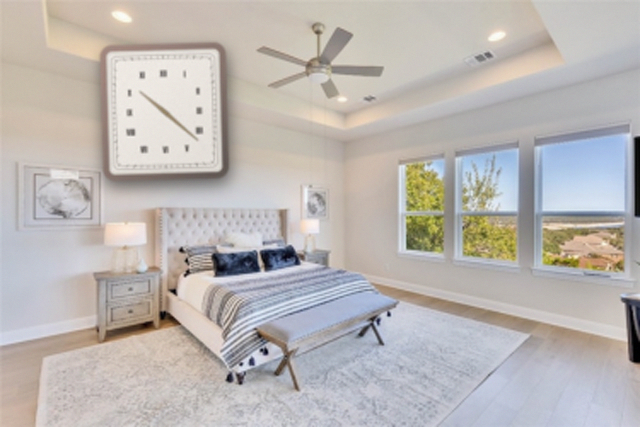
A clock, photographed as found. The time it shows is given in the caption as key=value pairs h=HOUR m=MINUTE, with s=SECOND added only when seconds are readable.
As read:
h=10 m=22
